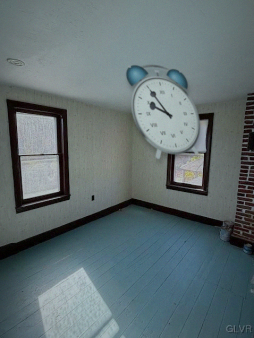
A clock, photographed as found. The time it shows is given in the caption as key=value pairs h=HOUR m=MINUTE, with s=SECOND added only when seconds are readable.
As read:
h=9 m=55
